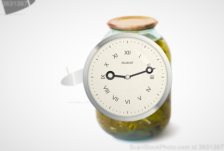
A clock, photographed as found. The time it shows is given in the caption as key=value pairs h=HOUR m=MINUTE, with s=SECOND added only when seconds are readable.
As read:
h=9 m=12
